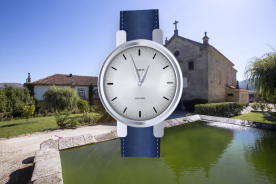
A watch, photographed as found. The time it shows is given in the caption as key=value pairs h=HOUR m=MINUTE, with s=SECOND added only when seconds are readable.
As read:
h=12 m=57
